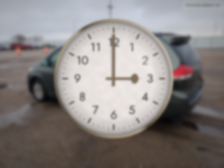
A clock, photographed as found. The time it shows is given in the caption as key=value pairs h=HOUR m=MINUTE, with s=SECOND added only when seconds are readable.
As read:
h=3 m=0
